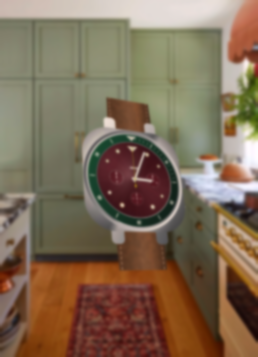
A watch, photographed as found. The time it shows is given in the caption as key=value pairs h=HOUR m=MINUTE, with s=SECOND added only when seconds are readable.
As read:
h=3 m=4
